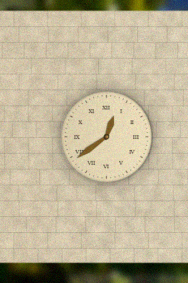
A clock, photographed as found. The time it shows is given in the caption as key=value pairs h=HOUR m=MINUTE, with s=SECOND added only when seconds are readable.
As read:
h=12 m=39
